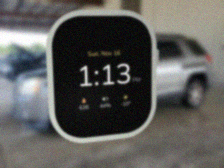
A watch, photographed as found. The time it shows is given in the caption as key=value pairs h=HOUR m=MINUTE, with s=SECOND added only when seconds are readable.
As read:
h=1 m=13
